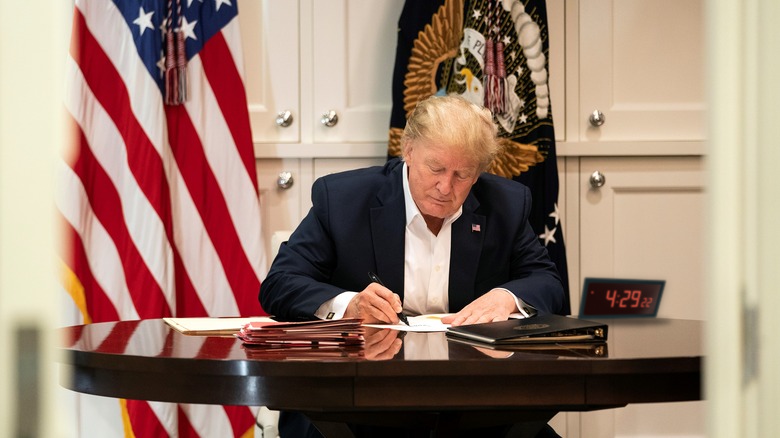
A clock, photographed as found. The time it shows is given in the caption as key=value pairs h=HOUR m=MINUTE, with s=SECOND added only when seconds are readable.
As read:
h=4 m=29
